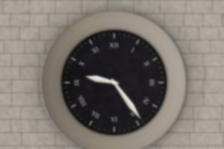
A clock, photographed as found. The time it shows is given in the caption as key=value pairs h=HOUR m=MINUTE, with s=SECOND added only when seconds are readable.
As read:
h=9 m=24
